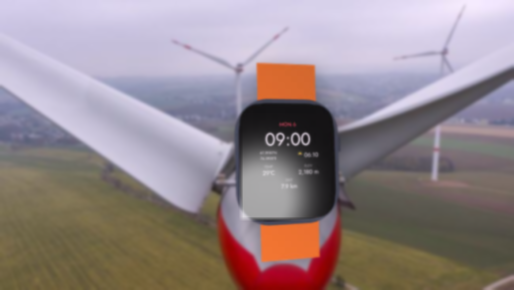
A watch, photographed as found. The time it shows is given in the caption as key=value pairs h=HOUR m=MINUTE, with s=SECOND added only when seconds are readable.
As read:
h=9 m=0
